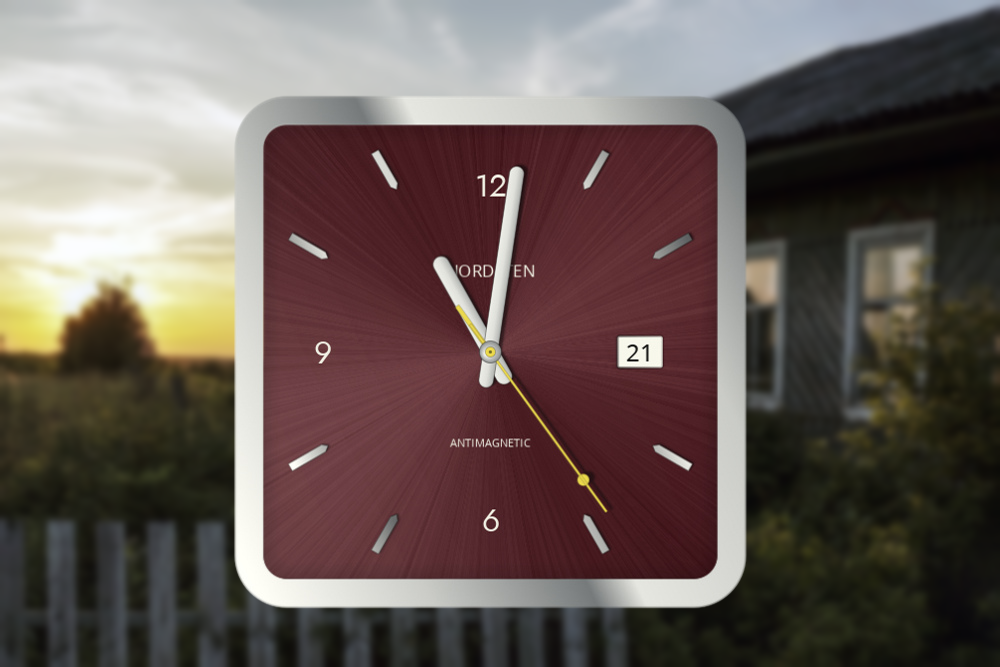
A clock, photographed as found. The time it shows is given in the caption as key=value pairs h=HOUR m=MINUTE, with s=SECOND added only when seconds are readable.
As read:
h=11 m=1 s=24
